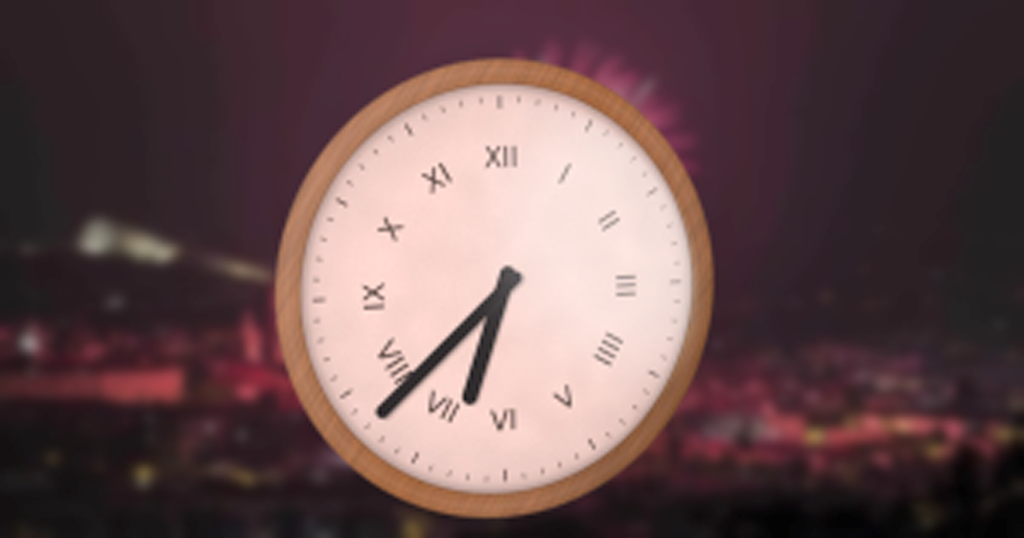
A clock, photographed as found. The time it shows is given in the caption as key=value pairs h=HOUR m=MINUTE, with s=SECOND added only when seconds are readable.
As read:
h=6 m=38
